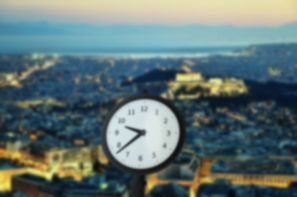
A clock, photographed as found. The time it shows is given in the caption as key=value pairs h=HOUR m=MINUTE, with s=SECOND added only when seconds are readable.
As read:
h=9 m=38
